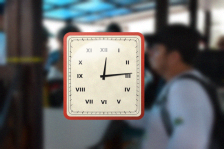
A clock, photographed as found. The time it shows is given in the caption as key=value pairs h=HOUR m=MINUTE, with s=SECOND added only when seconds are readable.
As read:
h=12 m=14
